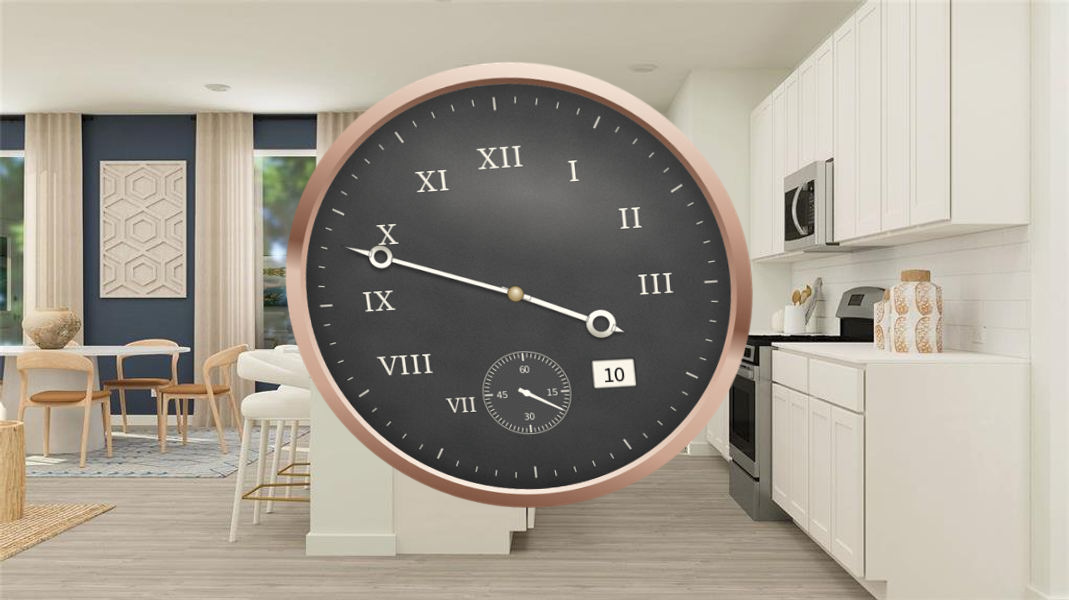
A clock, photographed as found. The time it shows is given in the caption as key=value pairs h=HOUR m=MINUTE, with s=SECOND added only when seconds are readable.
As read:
h=3 m=48 s=20
